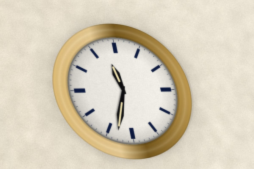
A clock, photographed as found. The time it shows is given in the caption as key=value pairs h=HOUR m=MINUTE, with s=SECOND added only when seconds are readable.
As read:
h=11 m=33
